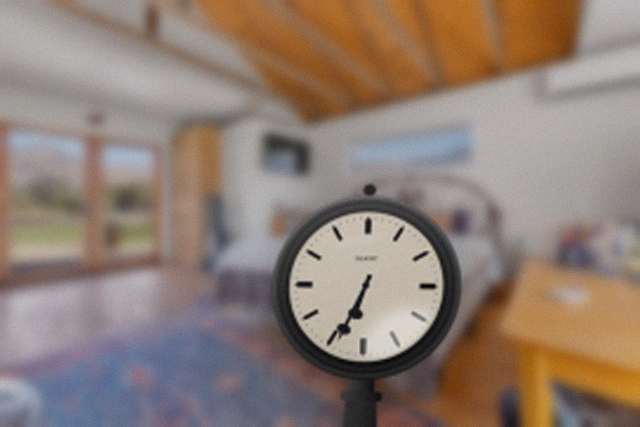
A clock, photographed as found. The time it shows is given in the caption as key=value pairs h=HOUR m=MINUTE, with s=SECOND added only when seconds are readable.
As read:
h=6 m=34
